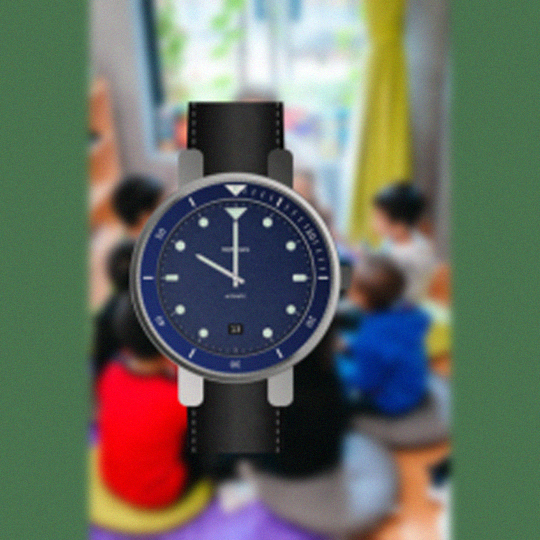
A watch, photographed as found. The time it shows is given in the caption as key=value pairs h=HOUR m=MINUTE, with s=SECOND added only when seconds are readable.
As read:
h=10 m=0
